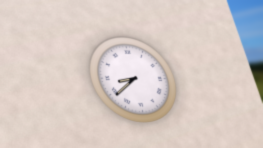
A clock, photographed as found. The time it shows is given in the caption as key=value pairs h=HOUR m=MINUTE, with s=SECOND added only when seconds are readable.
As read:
h=8 m=39
